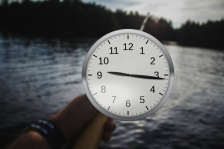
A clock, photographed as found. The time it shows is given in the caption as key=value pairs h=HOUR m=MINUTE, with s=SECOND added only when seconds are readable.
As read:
h=9 m=16
